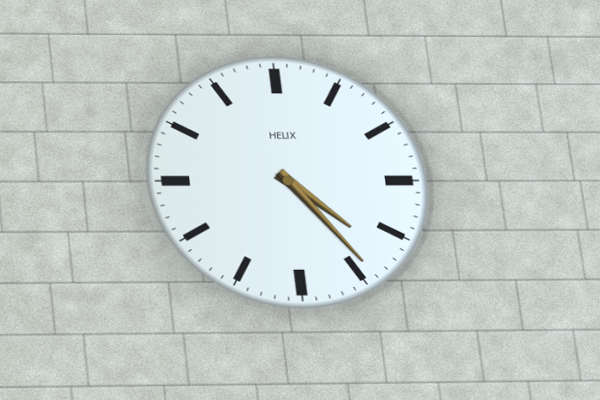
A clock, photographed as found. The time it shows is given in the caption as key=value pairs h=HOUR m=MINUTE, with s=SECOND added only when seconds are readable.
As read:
h=4 m=24
